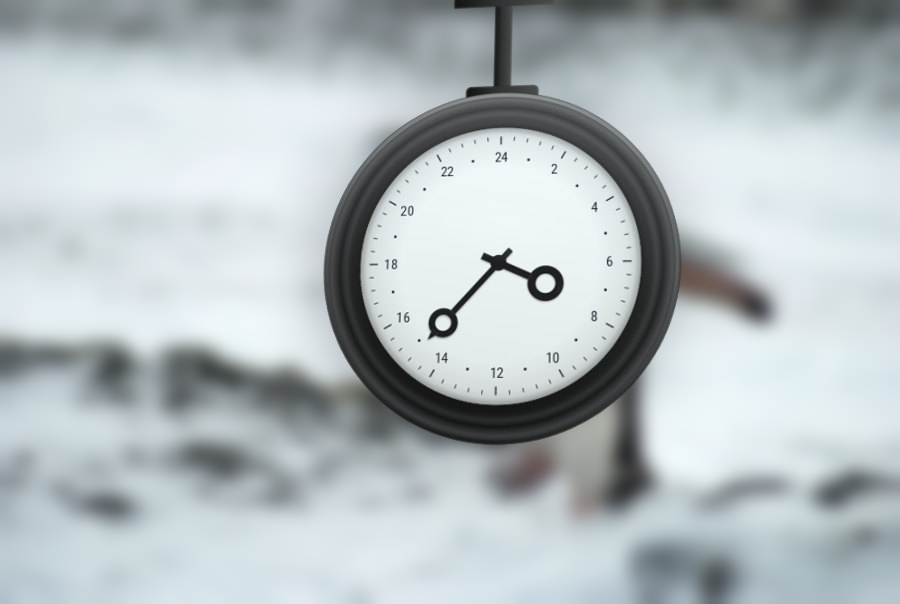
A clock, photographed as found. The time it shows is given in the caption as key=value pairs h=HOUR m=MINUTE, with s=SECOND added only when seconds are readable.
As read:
h=7 m=37
